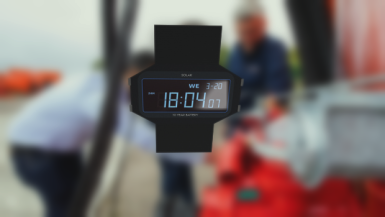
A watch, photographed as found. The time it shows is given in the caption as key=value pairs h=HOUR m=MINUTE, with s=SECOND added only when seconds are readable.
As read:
h=18 m=4 s=7
